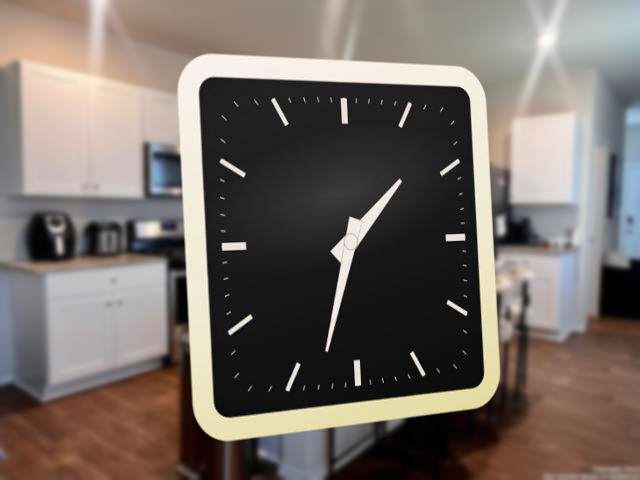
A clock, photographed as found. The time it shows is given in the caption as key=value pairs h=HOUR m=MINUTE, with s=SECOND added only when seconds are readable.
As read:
h=1 m=33
